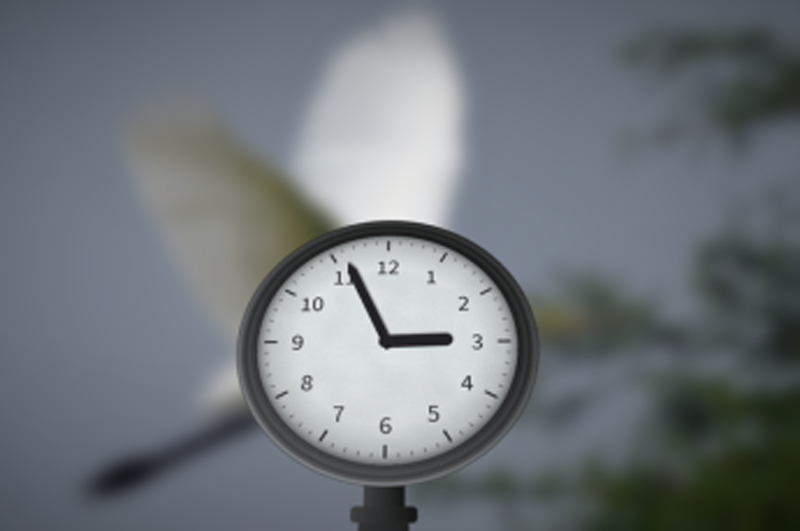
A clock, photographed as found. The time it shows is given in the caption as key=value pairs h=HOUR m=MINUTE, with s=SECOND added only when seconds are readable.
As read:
h=2 m=56
